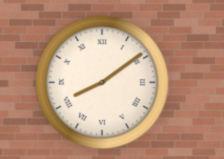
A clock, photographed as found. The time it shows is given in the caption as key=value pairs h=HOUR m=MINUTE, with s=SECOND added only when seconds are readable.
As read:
h=8 m=9
